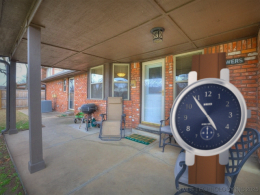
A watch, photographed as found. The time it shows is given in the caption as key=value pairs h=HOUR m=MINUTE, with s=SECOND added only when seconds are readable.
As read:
h=4 m=54
